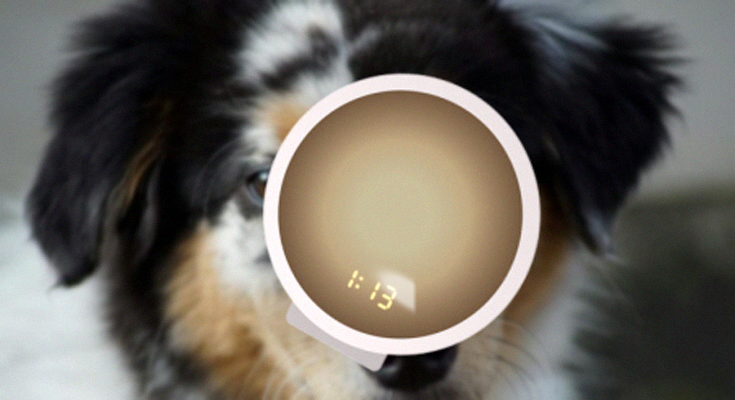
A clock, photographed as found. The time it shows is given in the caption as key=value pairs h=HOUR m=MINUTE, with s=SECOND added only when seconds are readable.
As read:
h=1 m=13
